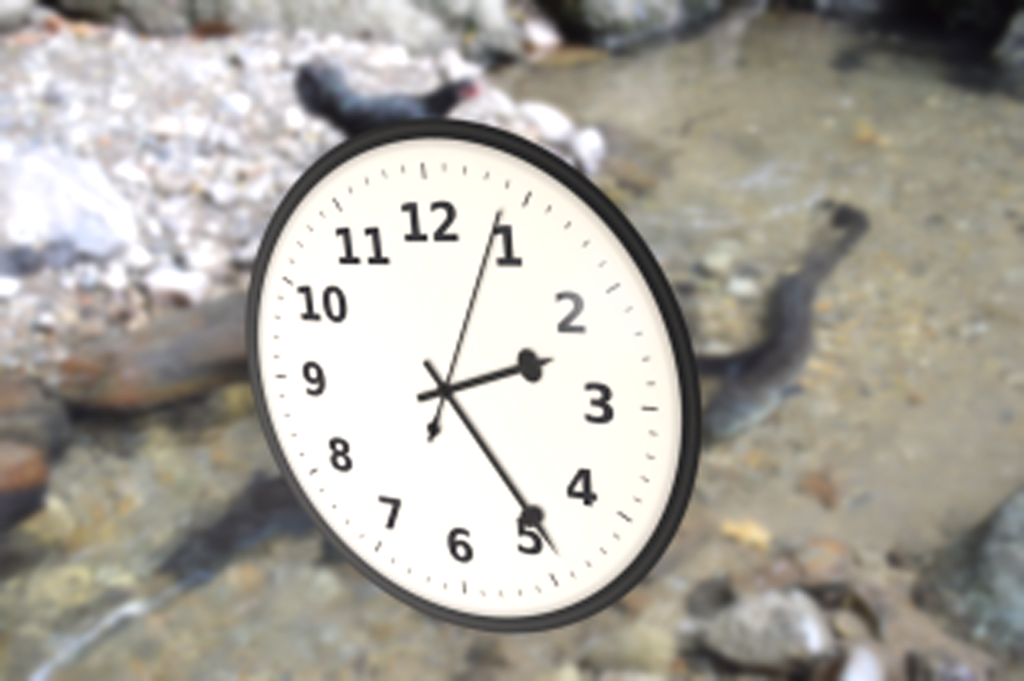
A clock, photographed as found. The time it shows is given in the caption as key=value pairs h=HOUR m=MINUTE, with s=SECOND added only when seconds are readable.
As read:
h=2 m=24 s=4
